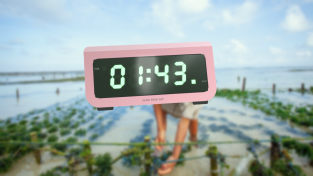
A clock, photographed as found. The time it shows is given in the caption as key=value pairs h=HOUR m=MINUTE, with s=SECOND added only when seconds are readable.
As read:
h=1 m=43
